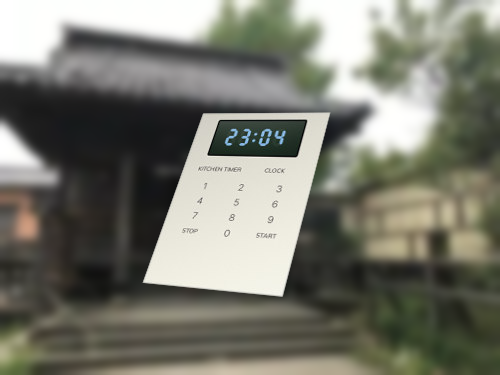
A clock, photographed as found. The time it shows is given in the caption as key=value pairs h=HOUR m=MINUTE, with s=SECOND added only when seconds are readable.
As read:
h=23 m=4
